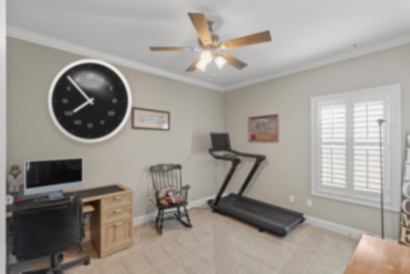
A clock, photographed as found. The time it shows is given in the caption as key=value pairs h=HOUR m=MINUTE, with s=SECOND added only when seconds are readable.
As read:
h=7 m=53
